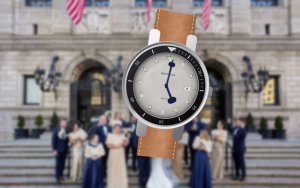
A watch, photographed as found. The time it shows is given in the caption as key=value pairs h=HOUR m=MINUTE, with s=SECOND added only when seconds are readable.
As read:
h=5 m=1
